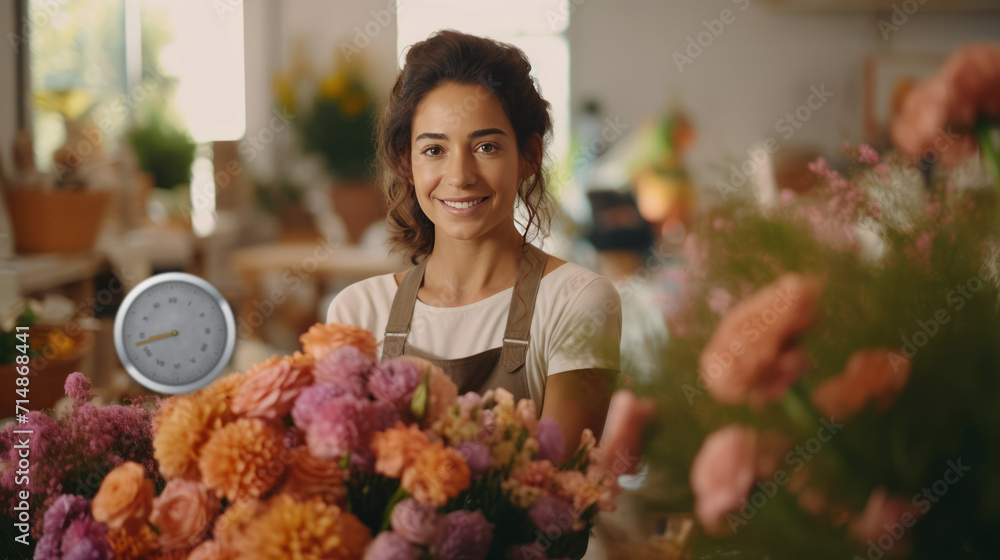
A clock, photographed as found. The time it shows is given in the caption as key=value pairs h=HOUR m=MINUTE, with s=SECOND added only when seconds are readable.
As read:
h=8 m=43
